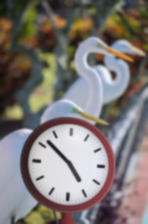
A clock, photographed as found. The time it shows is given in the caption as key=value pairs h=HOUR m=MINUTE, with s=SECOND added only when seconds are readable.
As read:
h=4 m=52
